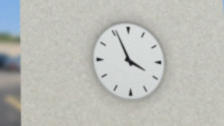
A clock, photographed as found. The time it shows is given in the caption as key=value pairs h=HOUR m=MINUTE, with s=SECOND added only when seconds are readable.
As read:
h=3 m=56
